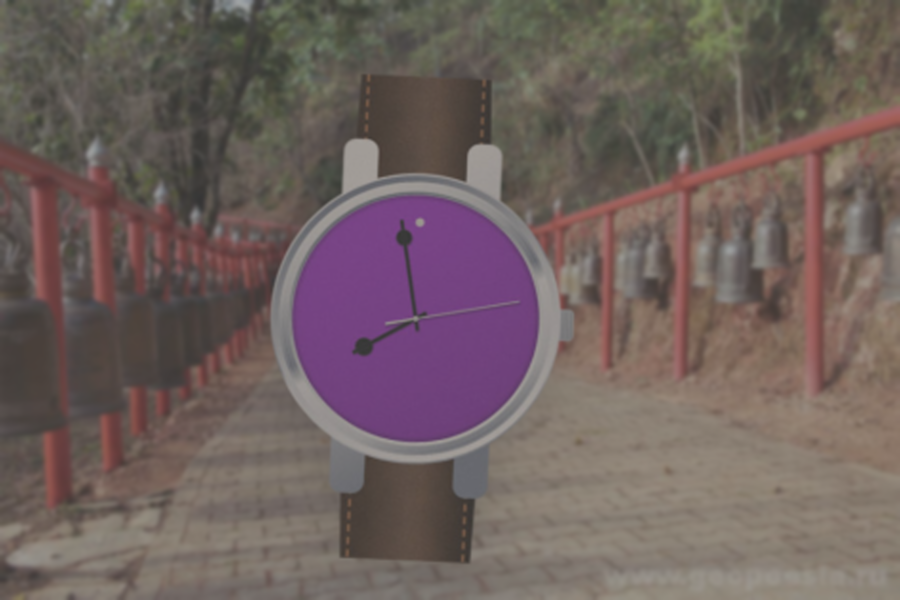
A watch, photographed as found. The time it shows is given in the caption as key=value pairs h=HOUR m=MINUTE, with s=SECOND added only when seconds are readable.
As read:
h=7 m=58 s=13
